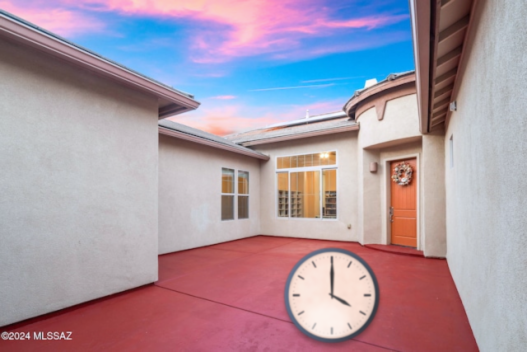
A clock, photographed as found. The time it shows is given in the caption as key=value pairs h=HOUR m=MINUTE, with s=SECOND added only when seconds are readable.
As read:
h=4 m=0
